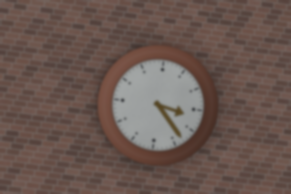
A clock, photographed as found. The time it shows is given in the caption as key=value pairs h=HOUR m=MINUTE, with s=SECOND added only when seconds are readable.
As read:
h=3 m=23
